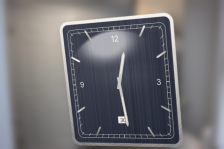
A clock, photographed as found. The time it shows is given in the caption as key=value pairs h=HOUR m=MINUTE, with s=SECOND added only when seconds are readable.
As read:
h=12 m=29
